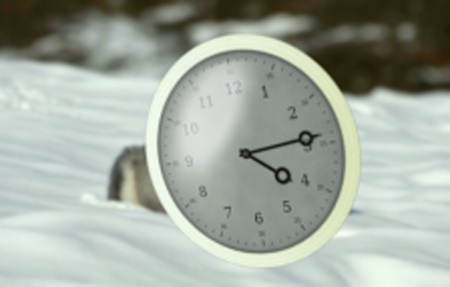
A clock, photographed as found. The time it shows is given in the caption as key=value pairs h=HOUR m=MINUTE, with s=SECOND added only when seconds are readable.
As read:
h=4 m=14
